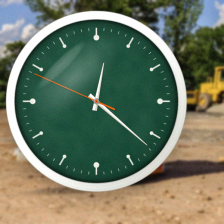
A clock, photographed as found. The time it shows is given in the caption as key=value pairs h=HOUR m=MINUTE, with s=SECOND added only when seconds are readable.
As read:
h=12 m=21 s=49
